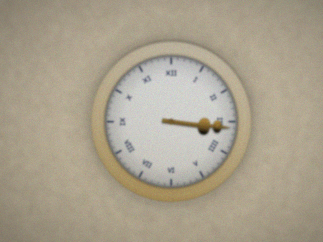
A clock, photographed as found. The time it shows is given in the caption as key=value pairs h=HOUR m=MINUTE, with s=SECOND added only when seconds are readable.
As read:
h=3 m=16
